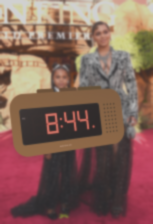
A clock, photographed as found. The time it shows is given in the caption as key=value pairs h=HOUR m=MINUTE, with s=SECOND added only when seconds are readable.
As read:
h=8 m=44
